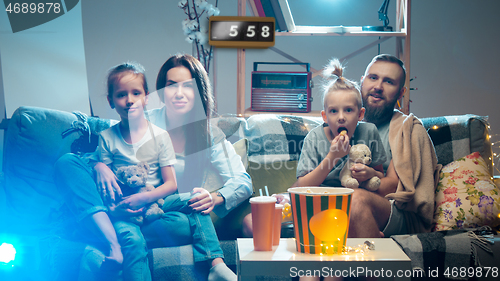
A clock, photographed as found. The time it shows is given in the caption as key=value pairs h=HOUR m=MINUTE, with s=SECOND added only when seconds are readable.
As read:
h=5 m=58
